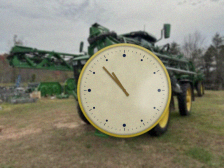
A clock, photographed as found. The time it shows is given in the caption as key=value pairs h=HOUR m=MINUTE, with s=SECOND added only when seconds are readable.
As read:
h=10 m=53
